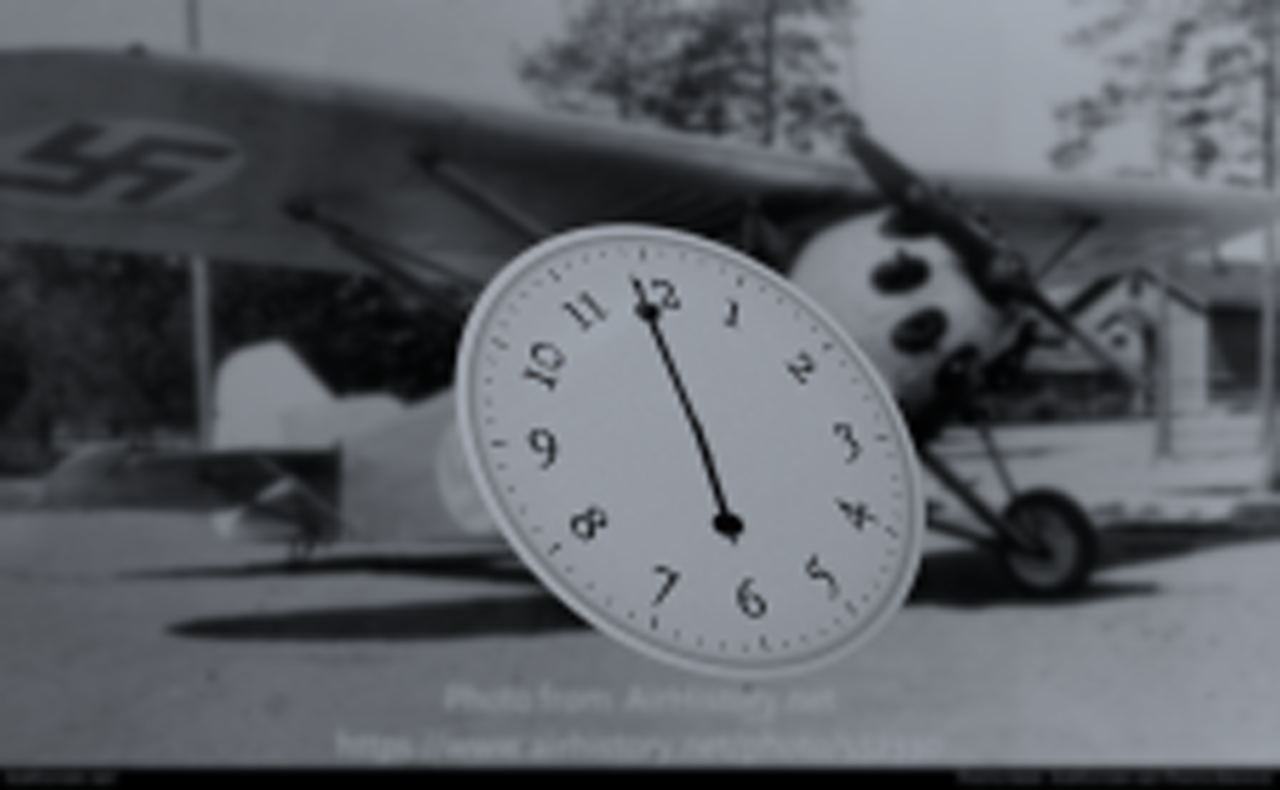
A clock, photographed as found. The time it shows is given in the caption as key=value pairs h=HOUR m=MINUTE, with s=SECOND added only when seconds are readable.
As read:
h=5 m=59
